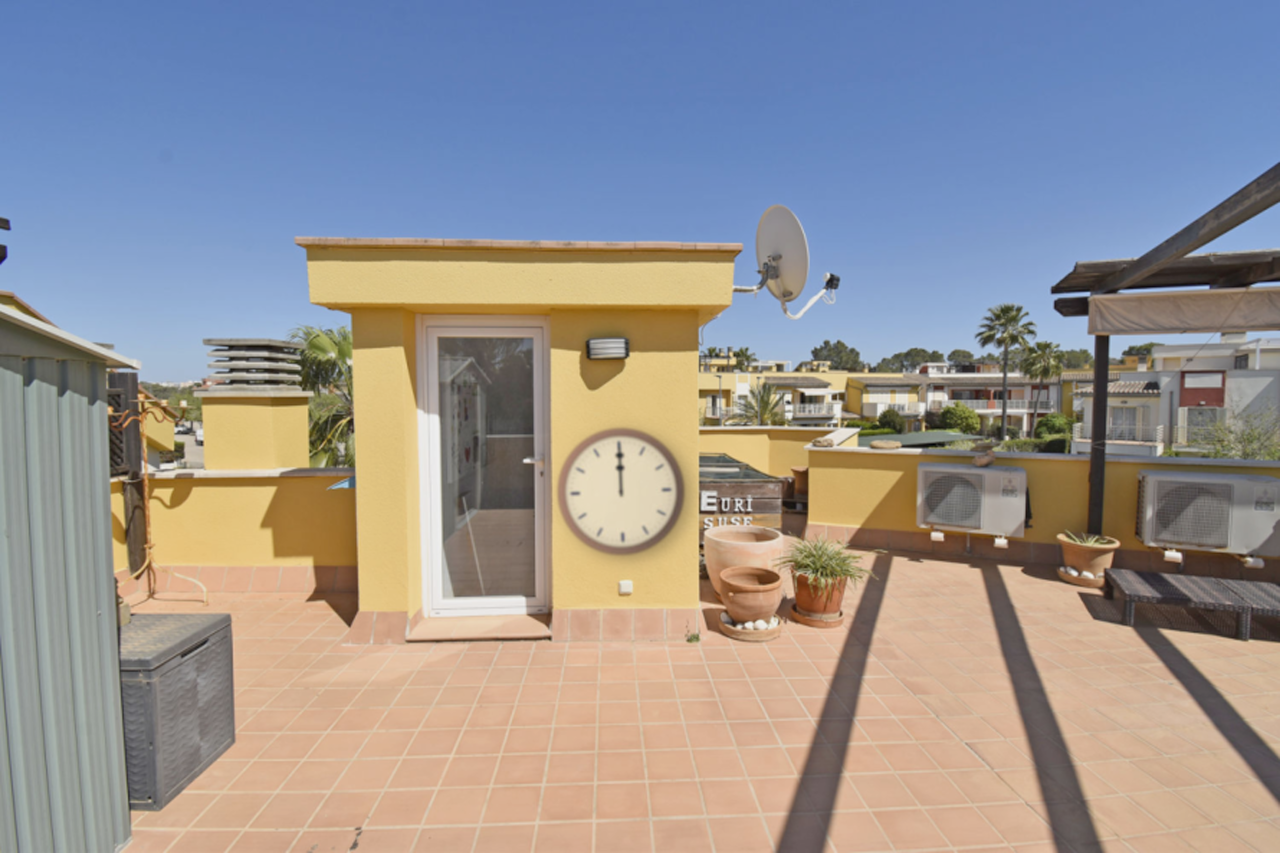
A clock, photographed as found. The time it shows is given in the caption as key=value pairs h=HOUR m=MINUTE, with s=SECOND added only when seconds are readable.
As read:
h=12 m=0
